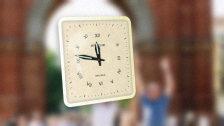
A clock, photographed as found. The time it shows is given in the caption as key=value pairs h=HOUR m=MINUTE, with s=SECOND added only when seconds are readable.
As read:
h=11 m=47
